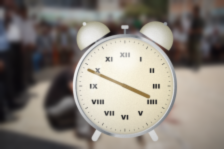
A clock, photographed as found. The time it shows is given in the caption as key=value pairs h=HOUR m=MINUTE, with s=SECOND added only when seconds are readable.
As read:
h=3 m=49
